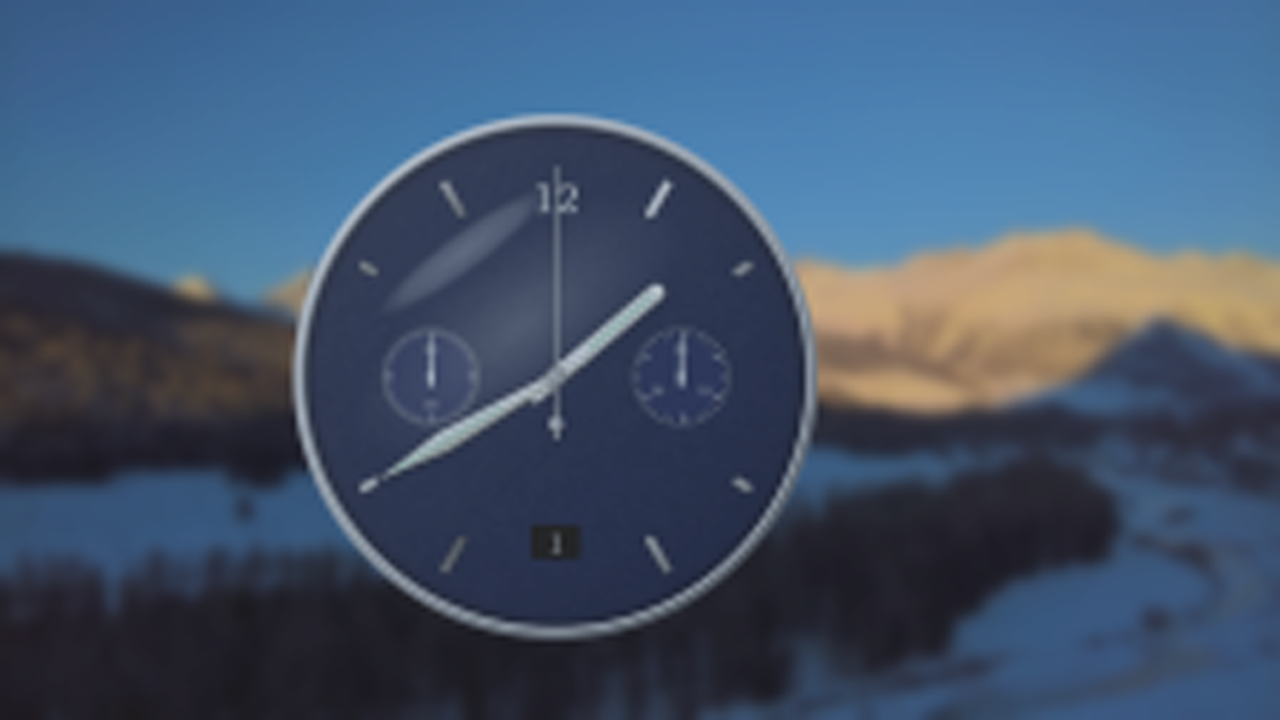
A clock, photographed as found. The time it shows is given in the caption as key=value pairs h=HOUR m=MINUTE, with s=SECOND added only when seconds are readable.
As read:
h=1 m=40
